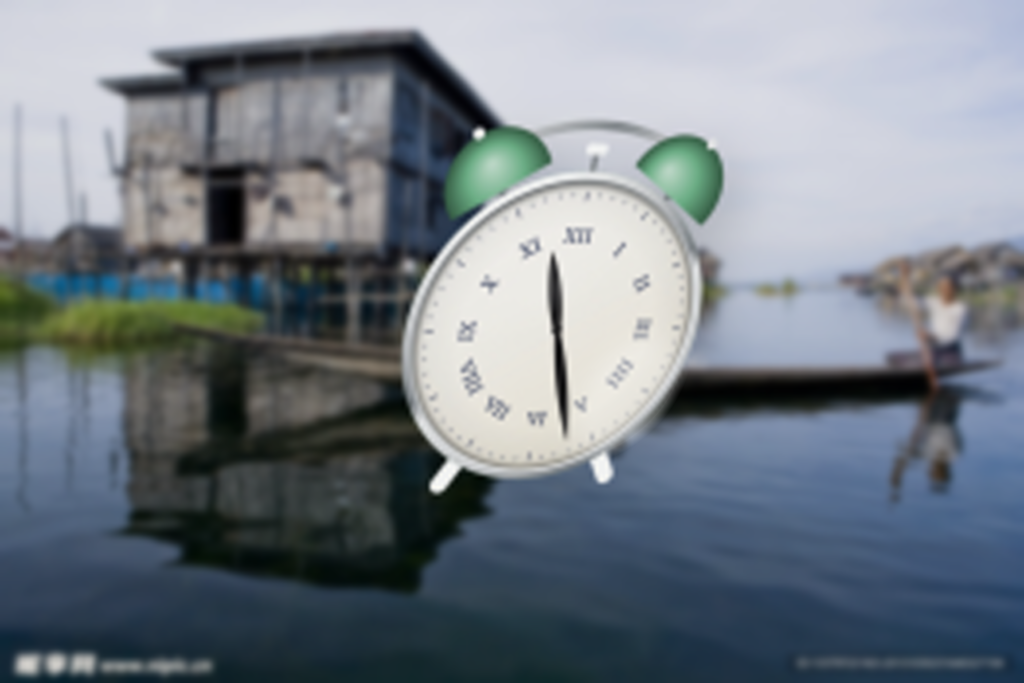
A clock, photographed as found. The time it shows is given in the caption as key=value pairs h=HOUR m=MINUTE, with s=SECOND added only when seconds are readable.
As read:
h=11 m=27
